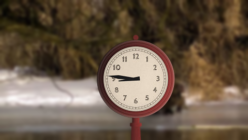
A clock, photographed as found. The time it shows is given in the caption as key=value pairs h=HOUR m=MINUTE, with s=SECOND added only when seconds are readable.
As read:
h=8 m=46
